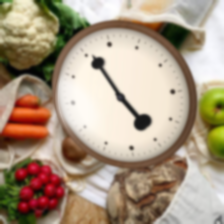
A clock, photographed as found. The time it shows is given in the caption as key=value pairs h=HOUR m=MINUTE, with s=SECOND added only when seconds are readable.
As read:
h=4 m=56
